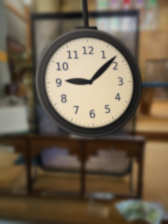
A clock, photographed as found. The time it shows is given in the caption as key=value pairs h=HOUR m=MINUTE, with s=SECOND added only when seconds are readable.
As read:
h=9 m=8
